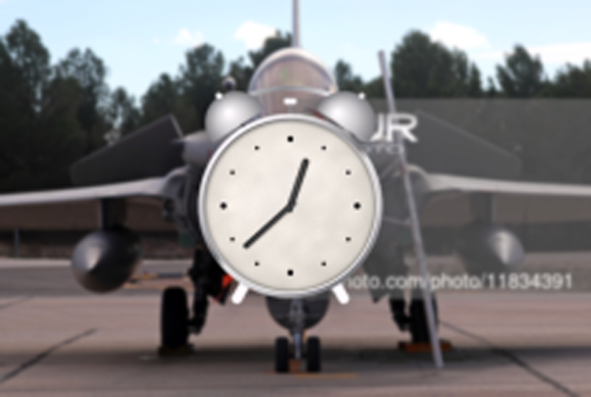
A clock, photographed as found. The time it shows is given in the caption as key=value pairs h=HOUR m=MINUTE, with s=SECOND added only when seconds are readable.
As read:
h=12 m=38
